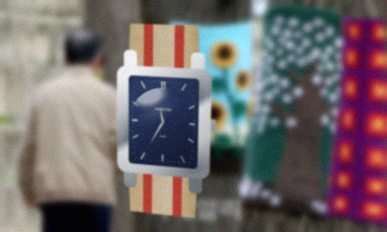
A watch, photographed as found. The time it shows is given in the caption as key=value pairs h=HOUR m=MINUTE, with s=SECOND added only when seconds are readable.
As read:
h=11 m=35
